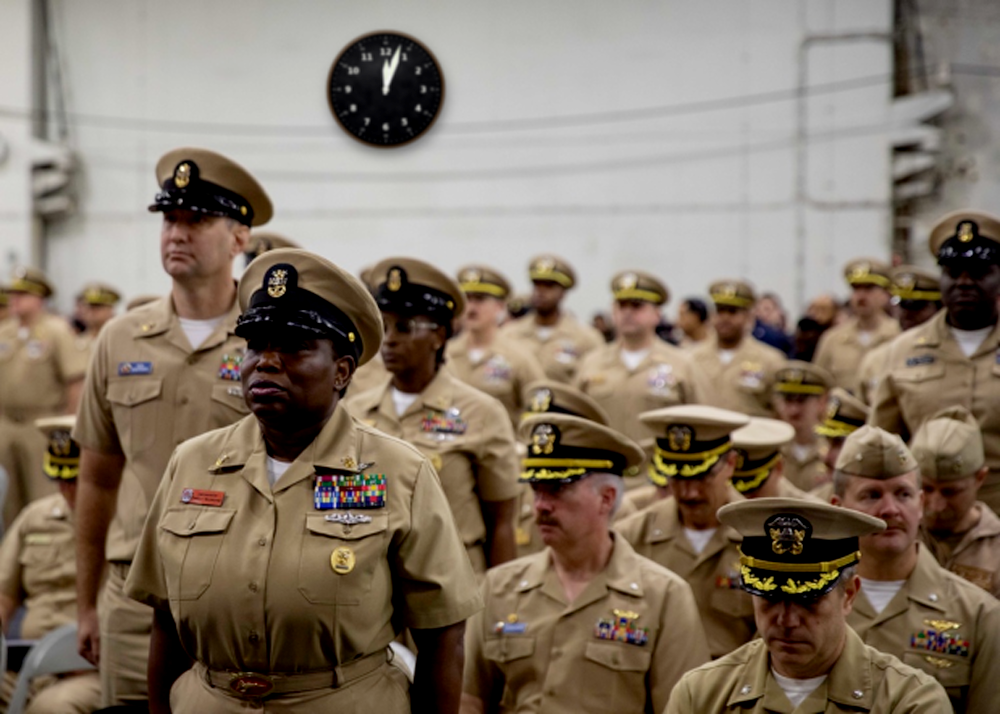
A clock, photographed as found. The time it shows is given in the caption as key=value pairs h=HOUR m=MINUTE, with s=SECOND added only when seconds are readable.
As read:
h=12 m=3
